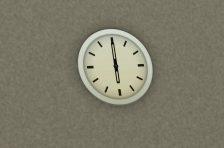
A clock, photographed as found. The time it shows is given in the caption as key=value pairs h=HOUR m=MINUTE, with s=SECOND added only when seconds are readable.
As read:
h=6 m=0
